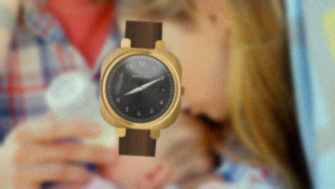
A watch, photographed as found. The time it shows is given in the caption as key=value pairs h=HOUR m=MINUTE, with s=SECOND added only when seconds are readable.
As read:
h=8 m=10
